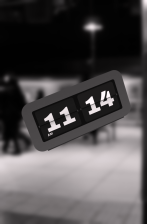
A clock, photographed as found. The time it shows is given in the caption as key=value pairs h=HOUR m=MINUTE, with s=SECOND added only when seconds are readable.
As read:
h=11 m=14
